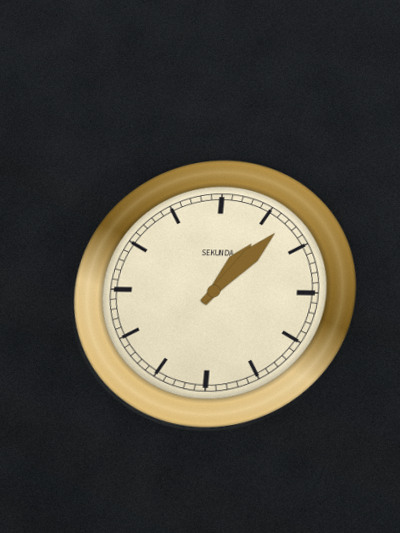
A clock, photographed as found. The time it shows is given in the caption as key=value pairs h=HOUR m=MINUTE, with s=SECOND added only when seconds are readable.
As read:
h=1 m=7
